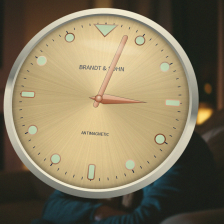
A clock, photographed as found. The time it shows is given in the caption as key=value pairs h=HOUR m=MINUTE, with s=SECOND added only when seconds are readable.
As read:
h=3 m=3
